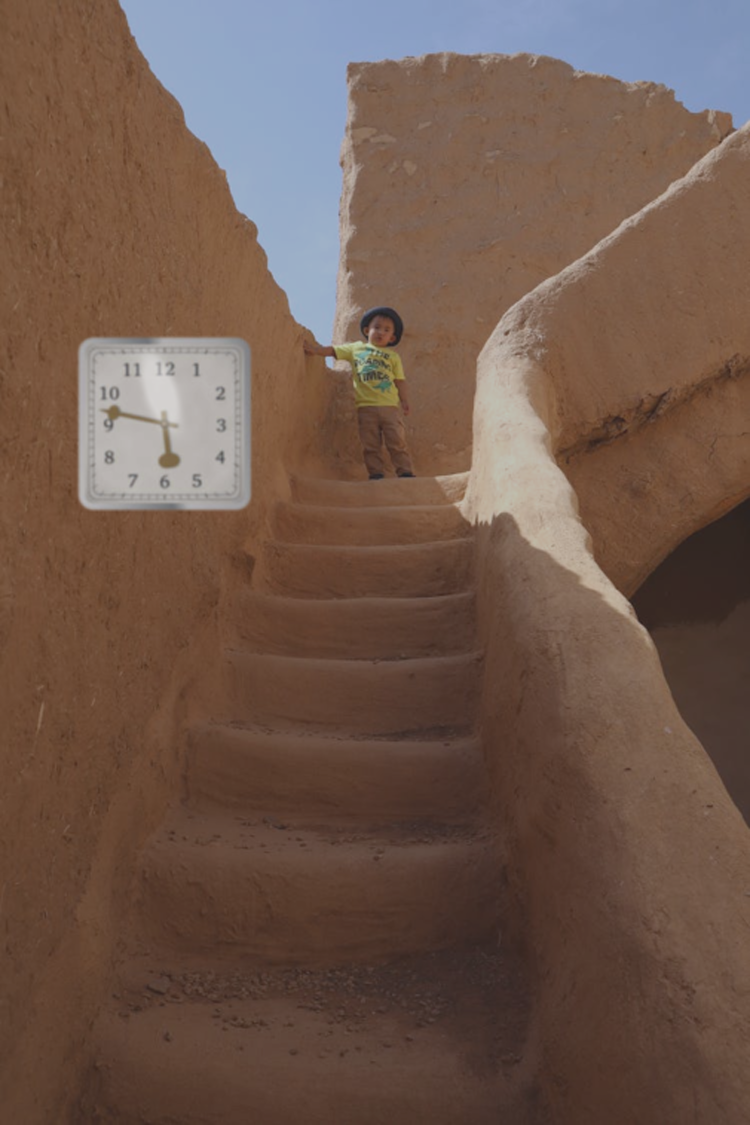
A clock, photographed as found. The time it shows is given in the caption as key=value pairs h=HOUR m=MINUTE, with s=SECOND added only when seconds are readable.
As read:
h=5 m=47
